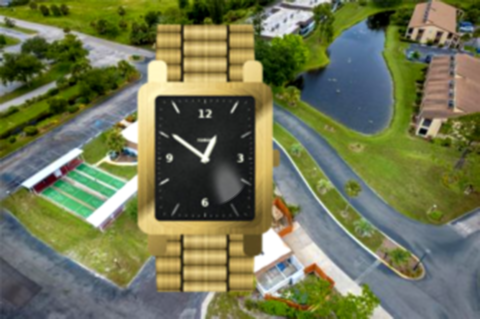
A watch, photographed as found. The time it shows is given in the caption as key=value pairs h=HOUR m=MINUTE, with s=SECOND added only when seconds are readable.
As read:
h=12 m=51
